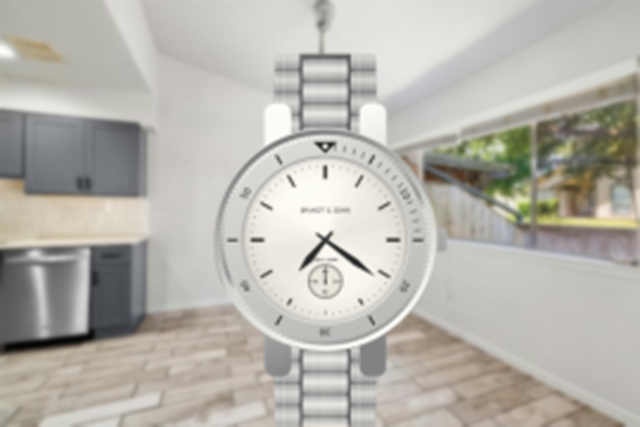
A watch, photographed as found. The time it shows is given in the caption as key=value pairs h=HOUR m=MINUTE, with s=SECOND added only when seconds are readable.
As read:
h=7 m=21
